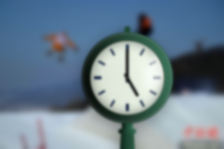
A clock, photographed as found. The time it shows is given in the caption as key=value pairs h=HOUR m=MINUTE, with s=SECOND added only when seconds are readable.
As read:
h=5 m=0
